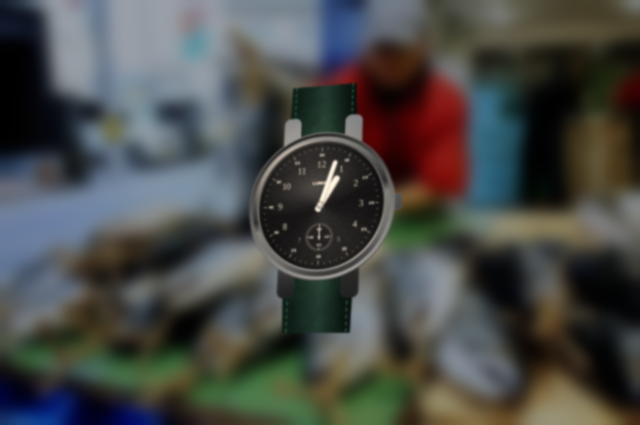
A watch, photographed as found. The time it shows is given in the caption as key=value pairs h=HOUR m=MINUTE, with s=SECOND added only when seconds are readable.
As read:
h=1 m=3
